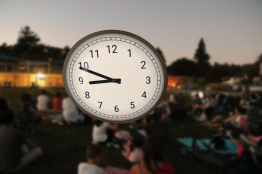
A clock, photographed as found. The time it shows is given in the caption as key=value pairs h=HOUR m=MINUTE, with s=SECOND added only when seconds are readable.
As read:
h=8 m=49
